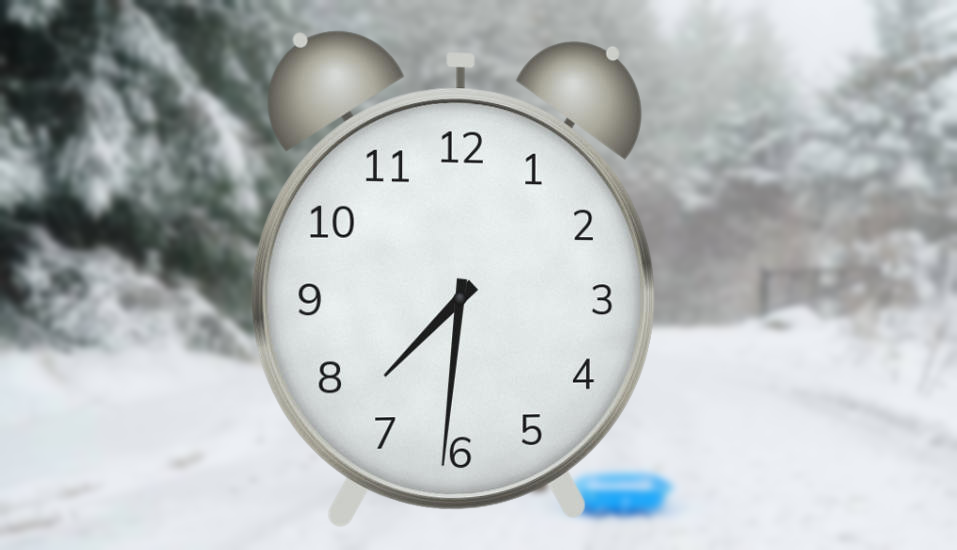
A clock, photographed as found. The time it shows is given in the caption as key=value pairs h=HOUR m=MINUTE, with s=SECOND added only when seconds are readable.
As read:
h=7 m=31
